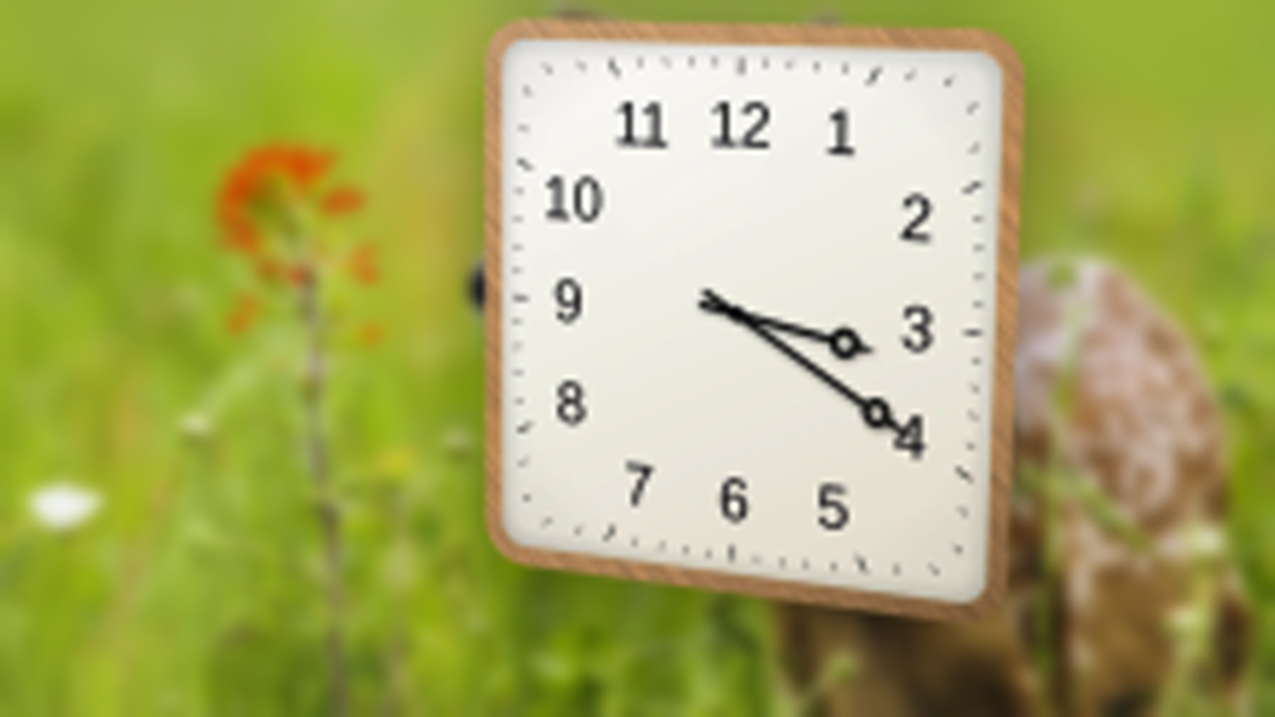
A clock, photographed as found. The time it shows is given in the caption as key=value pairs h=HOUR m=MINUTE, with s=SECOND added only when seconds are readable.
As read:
h=3 m=20
